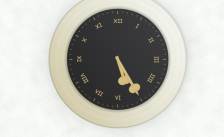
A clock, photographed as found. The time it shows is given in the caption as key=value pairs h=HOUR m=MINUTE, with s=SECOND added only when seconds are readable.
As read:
h=5 m=25
